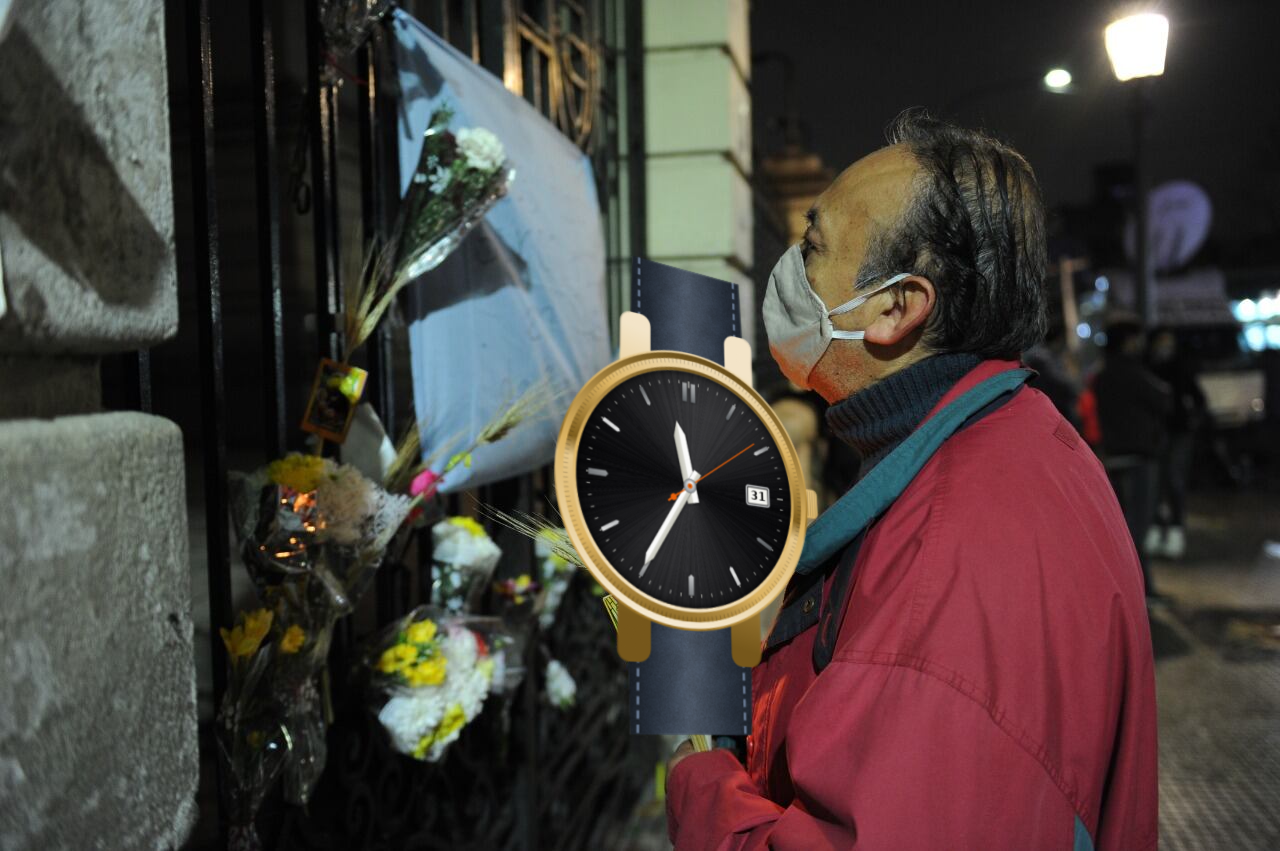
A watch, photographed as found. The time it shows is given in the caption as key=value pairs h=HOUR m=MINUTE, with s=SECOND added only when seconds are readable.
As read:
h=11 m=35 s=9
